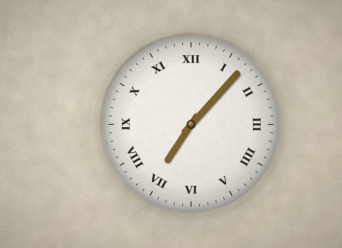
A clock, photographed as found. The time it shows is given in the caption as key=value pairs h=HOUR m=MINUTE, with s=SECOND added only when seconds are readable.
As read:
h=7 m=7
